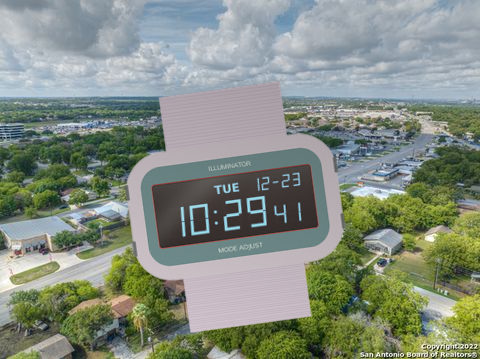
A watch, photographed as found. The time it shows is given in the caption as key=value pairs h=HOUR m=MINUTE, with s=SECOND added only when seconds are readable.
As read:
h=10 m=29 s=41
